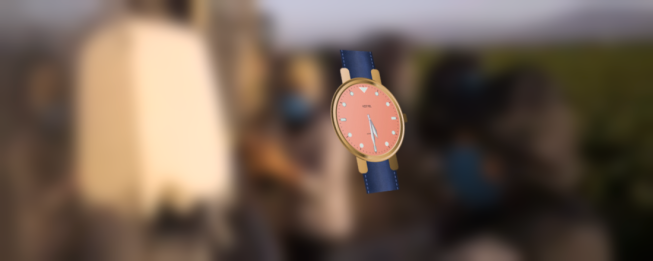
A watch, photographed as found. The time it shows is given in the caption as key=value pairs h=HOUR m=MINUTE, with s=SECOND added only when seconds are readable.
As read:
h=5 m=30
